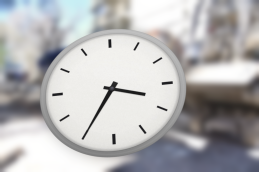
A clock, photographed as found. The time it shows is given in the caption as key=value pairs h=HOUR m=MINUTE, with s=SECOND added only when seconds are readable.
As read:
h=3 m=35
